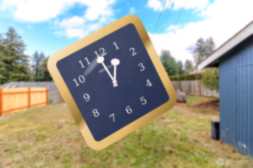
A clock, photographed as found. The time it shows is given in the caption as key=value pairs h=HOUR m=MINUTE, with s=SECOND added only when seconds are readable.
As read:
h=12 m=59
